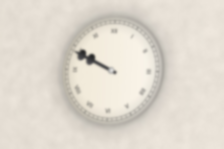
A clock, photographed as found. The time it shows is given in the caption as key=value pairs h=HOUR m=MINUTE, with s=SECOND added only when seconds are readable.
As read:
h=9 m=49
